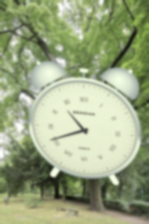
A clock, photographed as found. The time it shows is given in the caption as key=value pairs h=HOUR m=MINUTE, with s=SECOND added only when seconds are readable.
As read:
h=10 m=41
